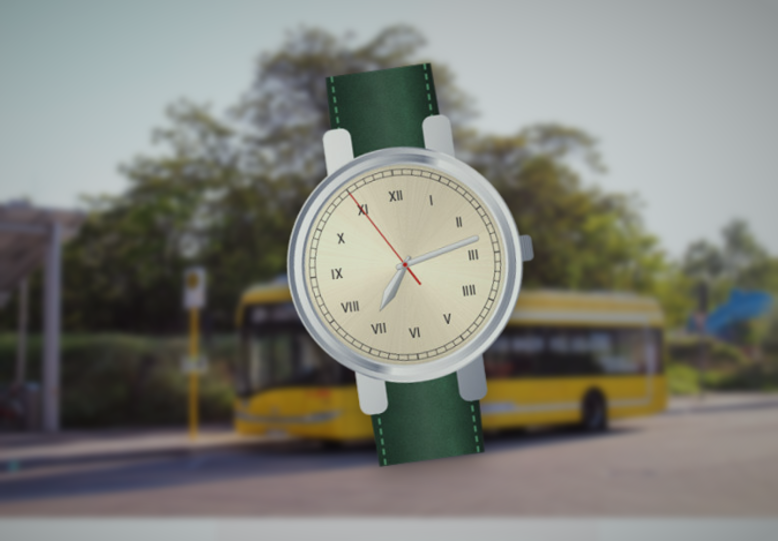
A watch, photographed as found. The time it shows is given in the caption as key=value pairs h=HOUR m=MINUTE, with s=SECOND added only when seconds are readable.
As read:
h=7 m=12 s=55
